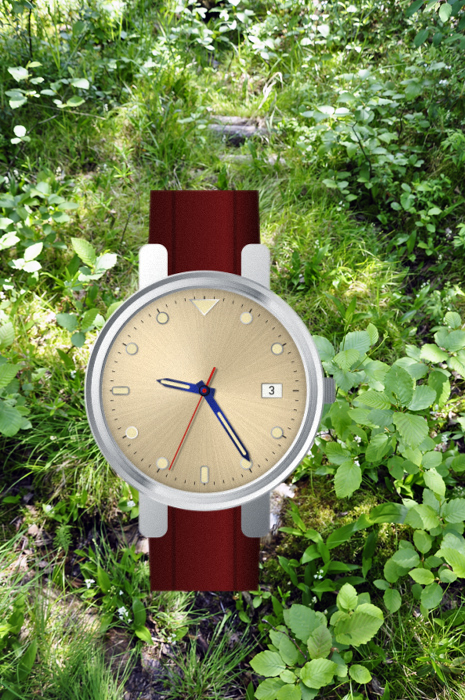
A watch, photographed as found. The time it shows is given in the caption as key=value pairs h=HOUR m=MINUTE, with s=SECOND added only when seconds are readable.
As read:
h=9 m=24 s=34
